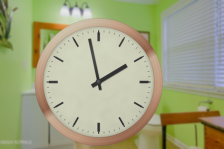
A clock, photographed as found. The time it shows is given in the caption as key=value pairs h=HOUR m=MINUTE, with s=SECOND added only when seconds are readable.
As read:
h=1 m=58
